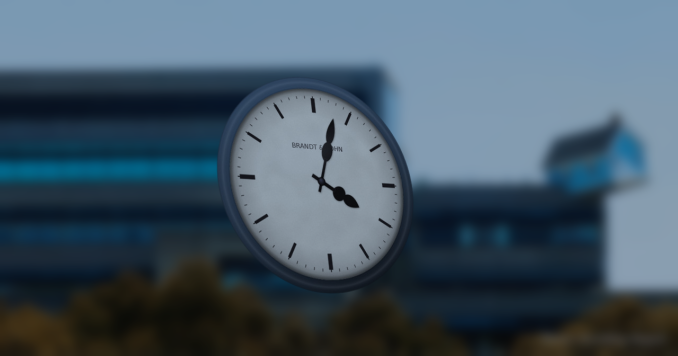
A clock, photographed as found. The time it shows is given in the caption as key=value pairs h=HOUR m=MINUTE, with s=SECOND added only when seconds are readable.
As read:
h=4 m=3
